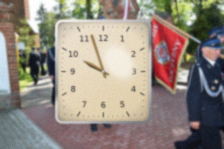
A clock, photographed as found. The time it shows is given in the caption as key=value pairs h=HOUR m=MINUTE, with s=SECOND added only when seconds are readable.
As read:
h=9 m=57
